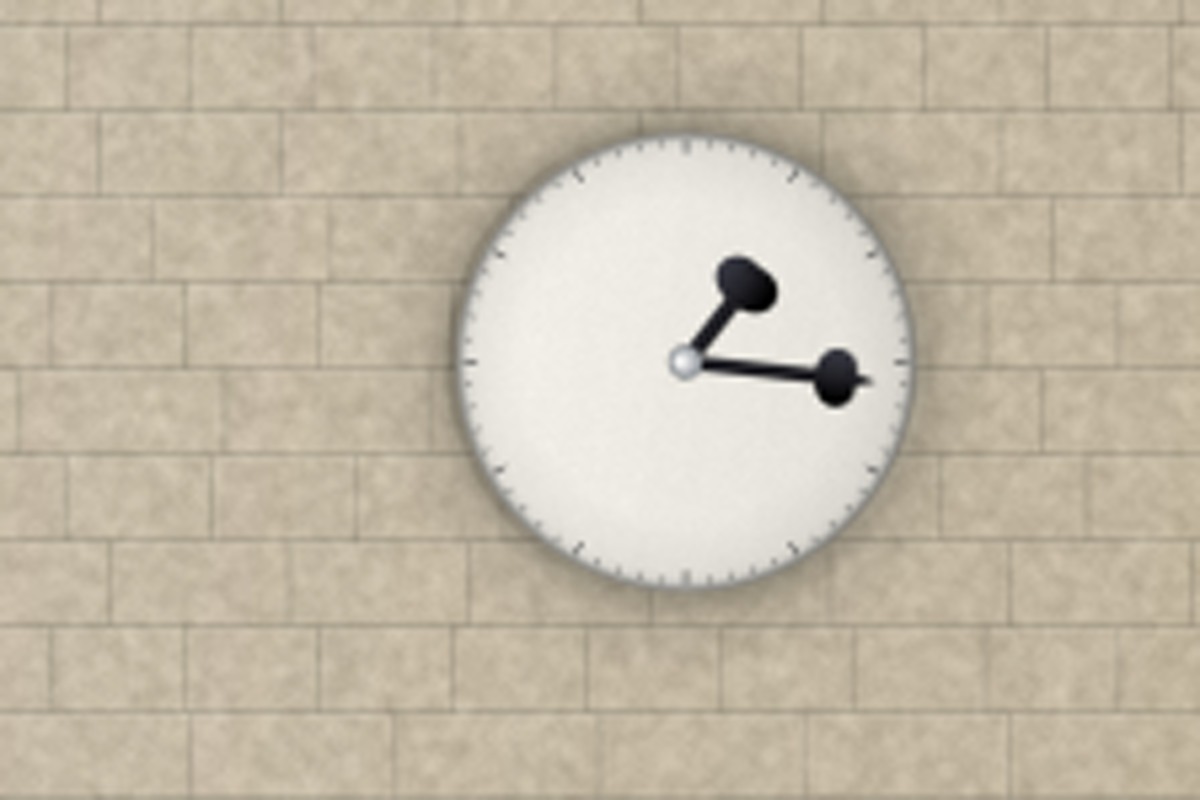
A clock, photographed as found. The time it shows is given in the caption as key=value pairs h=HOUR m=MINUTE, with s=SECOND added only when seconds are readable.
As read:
h=1 m=16
